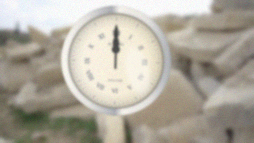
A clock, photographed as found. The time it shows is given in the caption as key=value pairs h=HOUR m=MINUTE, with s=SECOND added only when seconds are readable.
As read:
h=12 m=0
